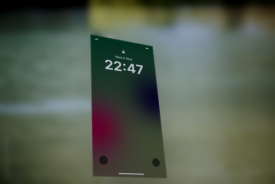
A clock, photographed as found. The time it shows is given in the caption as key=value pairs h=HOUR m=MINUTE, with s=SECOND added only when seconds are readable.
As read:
h=22 m=47
